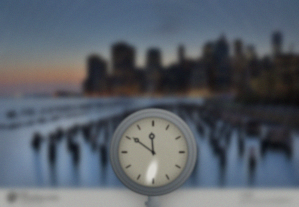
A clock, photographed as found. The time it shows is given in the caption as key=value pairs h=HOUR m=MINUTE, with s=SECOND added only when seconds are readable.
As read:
h=11 m=51
